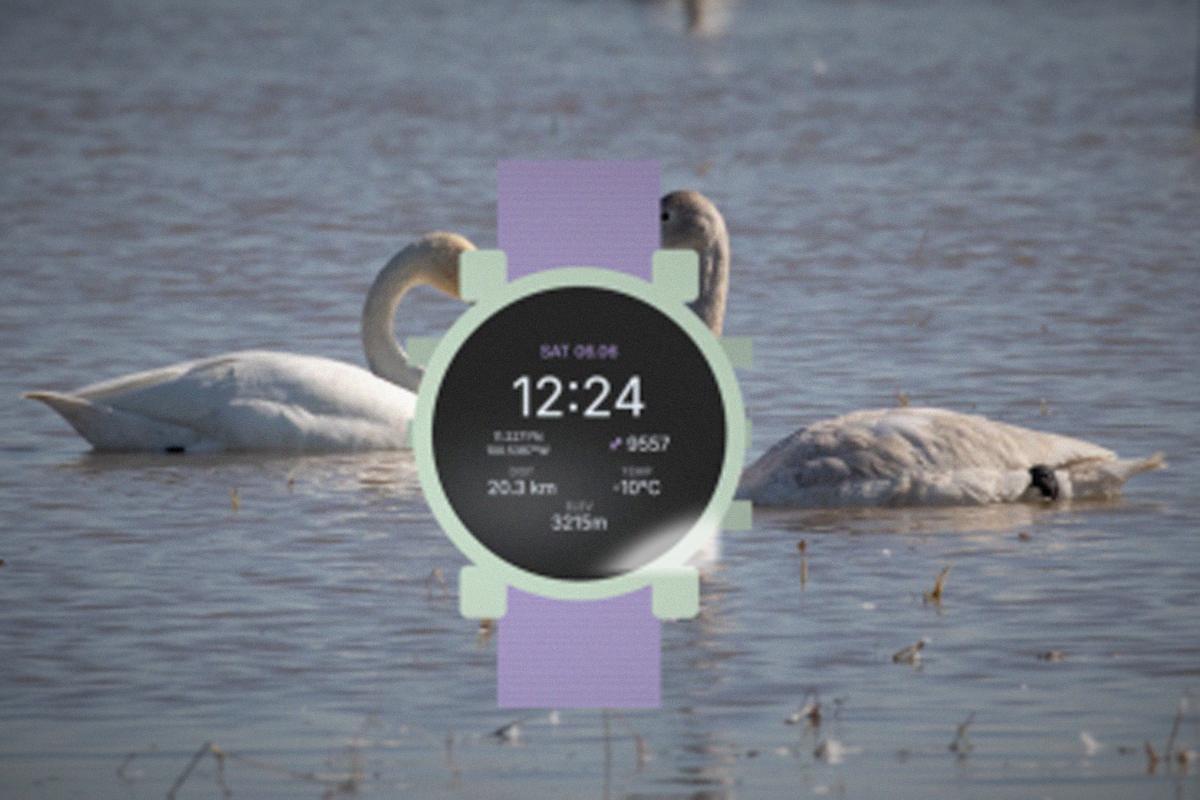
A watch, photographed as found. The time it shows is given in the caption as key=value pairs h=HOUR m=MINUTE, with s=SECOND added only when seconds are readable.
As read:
h=12 m=24
